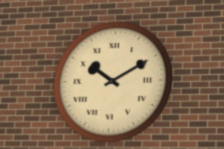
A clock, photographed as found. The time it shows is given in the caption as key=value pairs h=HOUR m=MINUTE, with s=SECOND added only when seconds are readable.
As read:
h=10 m=10
